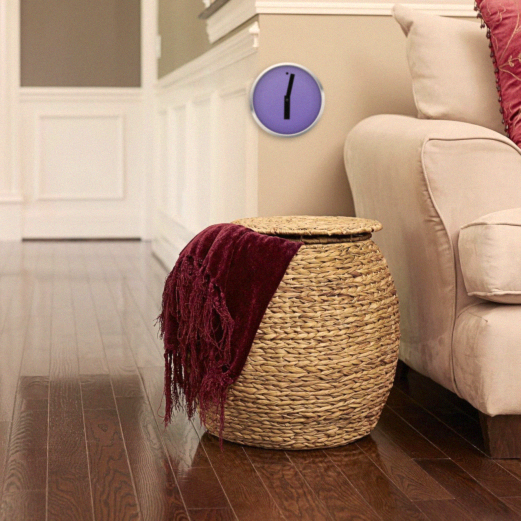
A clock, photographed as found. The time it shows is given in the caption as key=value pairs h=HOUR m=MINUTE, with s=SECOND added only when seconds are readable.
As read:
h=6 m=2
